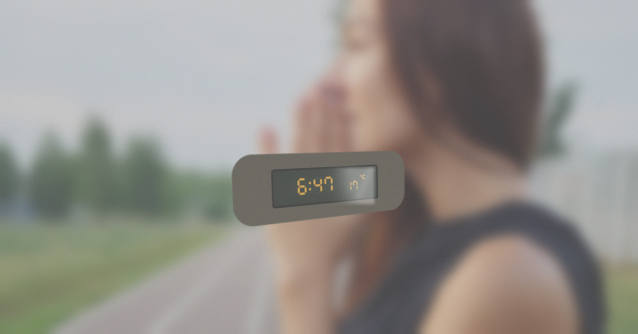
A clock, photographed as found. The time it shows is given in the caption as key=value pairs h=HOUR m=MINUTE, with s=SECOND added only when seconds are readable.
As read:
h=6 m=47
